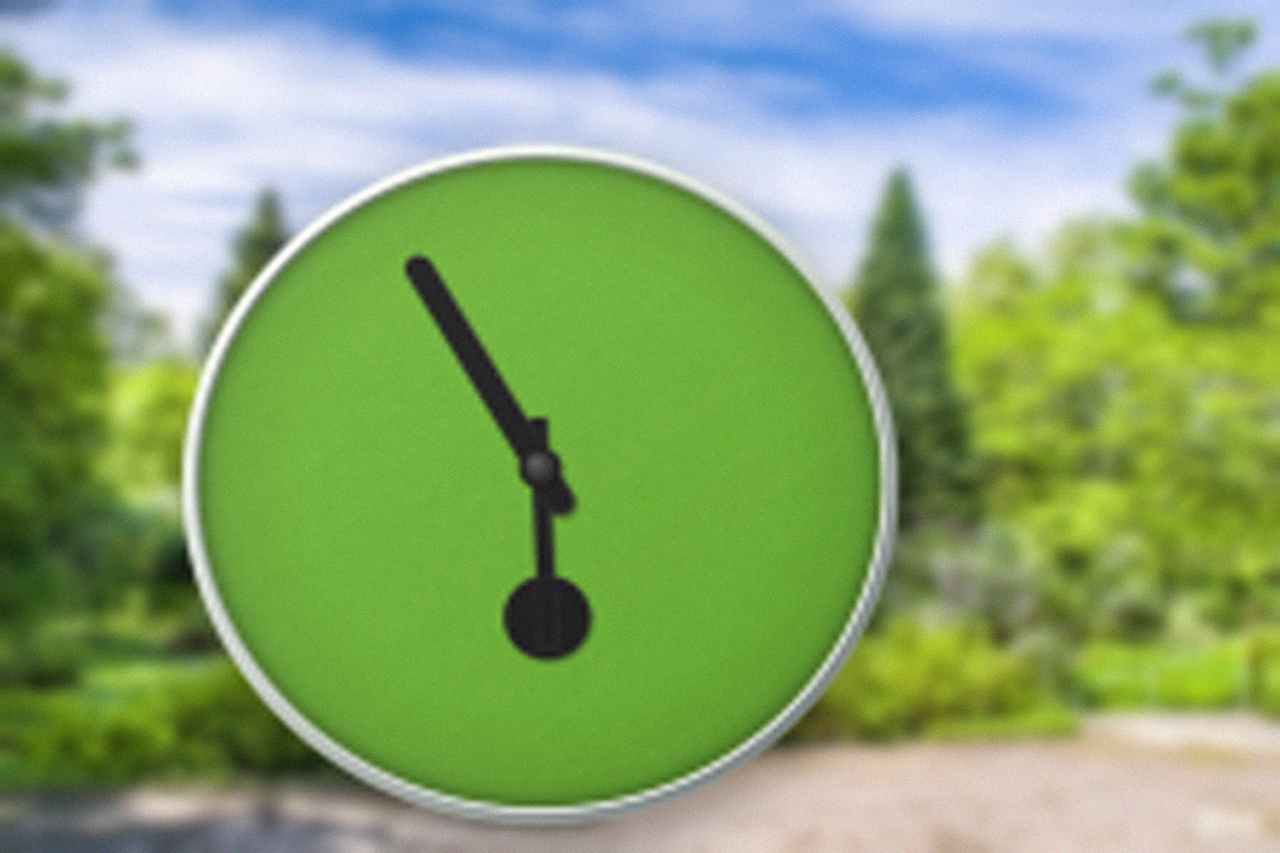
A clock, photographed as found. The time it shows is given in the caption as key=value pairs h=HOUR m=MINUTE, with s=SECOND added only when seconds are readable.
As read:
h=5 m=55
